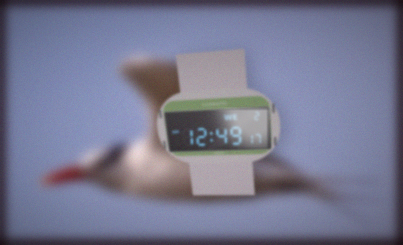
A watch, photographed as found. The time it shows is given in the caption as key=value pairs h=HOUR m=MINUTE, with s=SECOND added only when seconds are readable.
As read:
h=12 m=49
